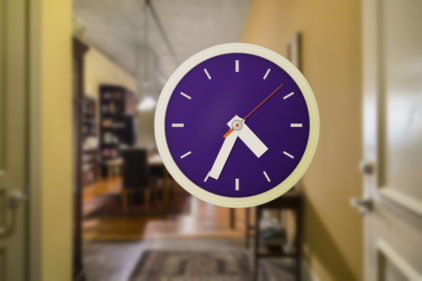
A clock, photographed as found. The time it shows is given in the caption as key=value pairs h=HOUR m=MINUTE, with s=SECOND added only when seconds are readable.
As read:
h=4 m=34 s=8
